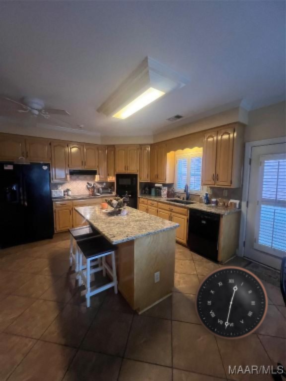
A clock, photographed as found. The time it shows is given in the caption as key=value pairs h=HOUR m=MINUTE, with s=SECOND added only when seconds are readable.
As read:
h=12 m=32
